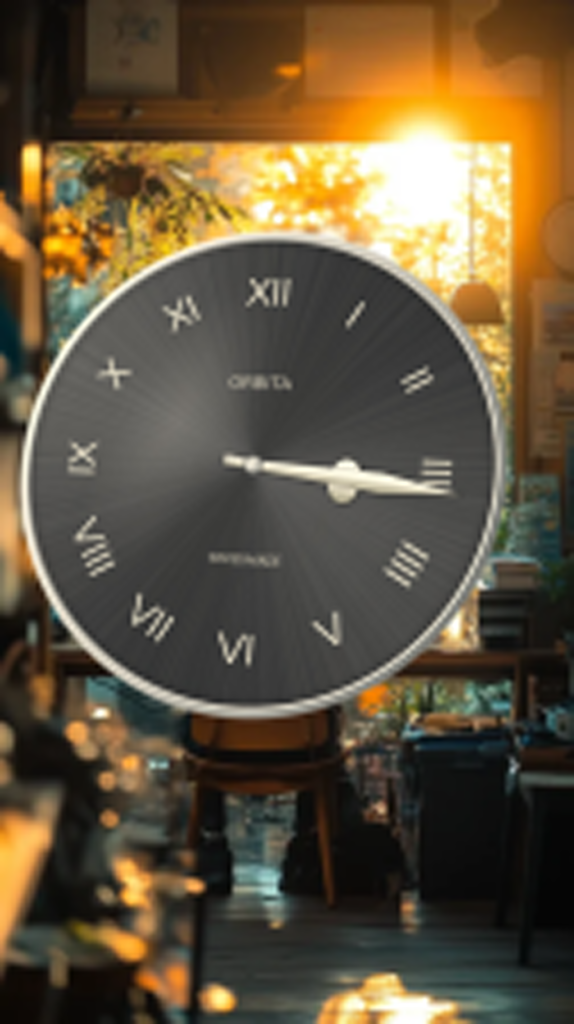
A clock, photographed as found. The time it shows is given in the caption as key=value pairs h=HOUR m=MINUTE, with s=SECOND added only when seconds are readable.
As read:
h=3 m=16
